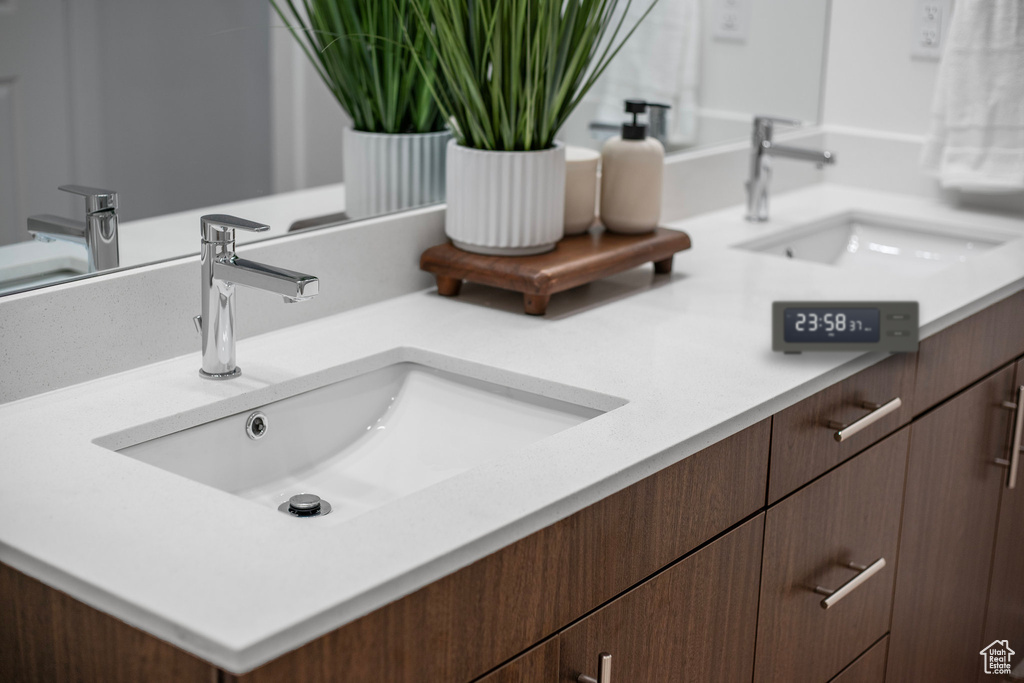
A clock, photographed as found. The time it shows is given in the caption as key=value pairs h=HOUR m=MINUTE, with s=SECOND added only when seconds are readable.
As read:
h=23 m=58
